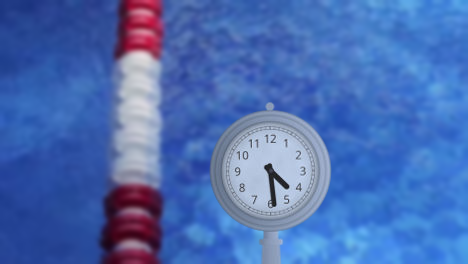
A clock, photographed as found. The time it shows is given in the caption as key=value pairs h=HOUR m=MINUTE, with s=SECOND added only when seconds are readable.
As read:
h=4 m=29
